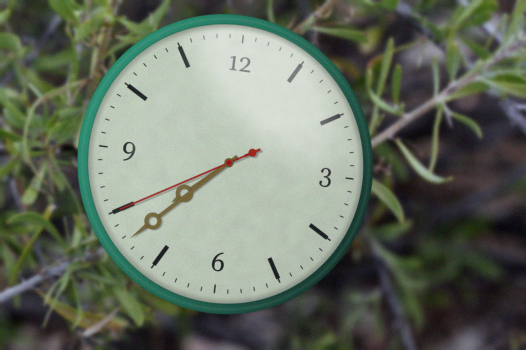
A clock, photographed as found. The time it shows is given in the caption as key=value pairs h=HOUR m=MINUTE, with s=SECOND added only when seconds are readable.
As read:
h=7 m=37 s=40
